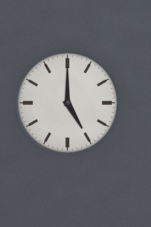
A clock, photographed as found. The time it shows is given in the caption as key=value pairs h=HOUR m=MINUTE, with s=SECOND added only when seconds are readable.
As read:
h=5 m=0
